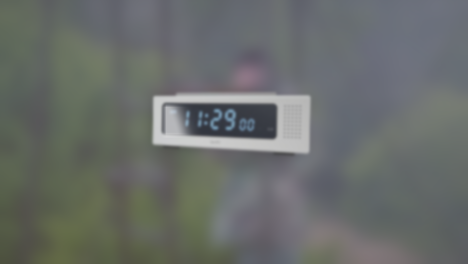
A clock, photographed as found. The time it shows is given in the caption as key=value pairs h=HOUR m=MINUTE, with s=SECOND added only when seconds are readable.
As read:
h=11 m=29
